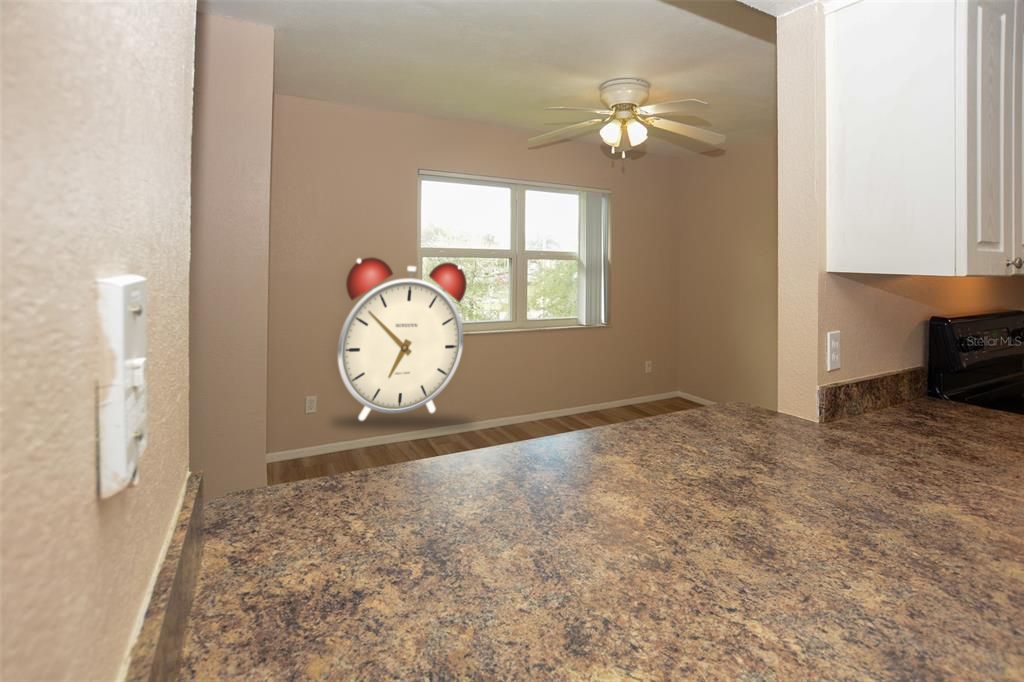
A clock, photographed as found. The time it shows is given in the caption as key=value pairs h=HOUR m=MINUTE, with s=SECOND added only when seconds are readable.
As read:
h=6 m=52
